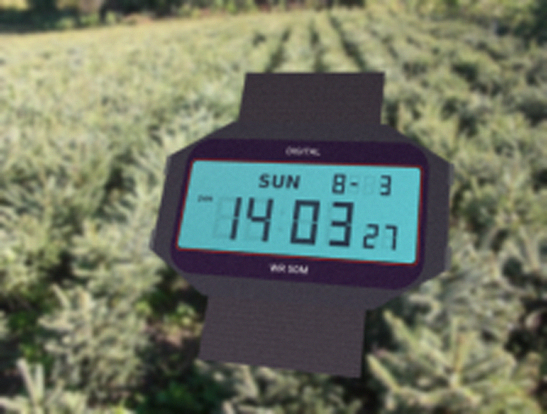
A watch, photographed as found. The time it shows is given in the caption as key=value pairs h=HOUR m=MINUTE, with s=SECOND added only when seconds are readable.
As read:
h=14 m=3 s=27
